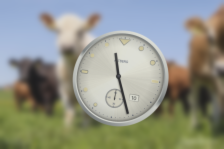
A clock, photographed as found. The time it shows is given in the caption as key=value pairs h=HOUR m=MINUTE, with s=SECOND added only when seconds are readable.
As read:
h=11 m=26
